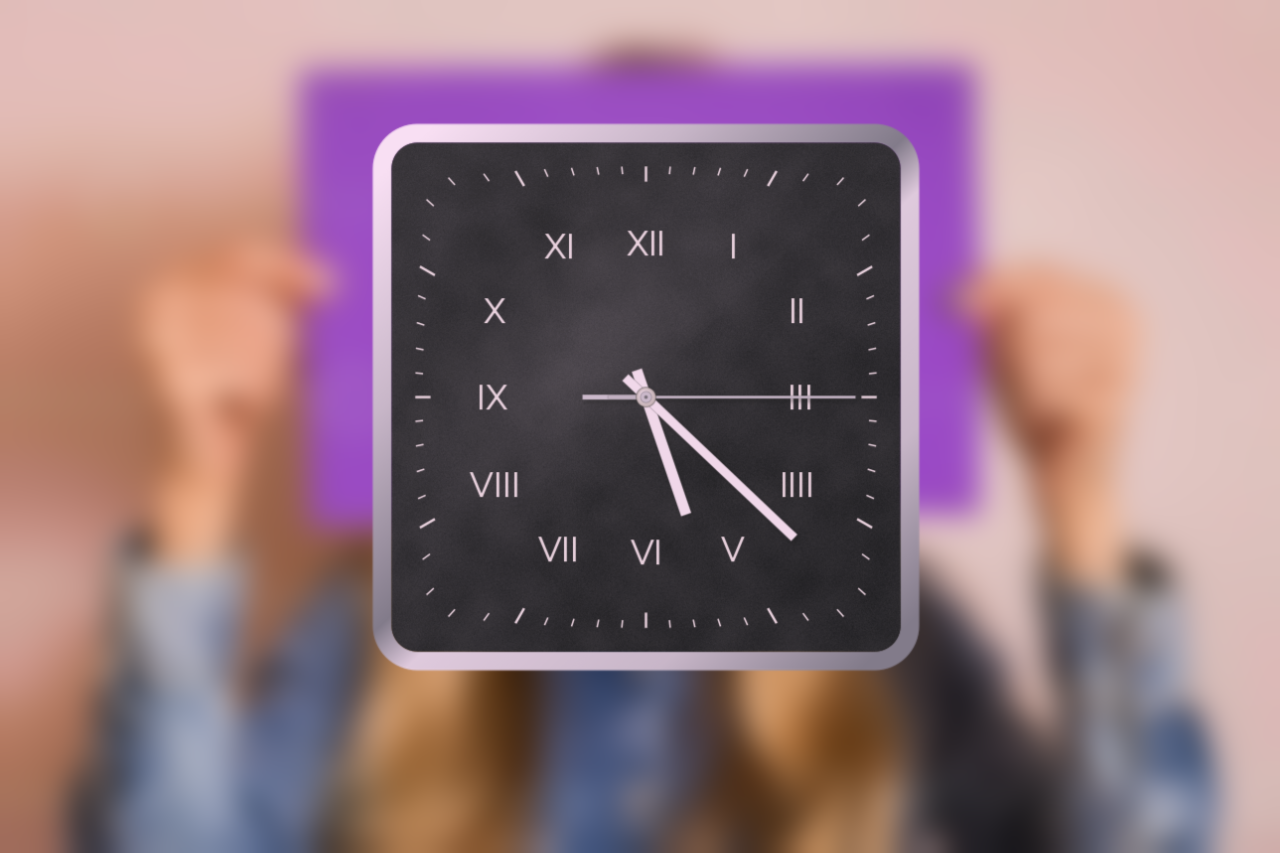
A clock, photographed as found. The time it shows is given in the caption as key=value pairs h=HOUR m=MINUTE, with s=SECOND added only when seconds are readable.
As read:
h=5 m=22 s=15
